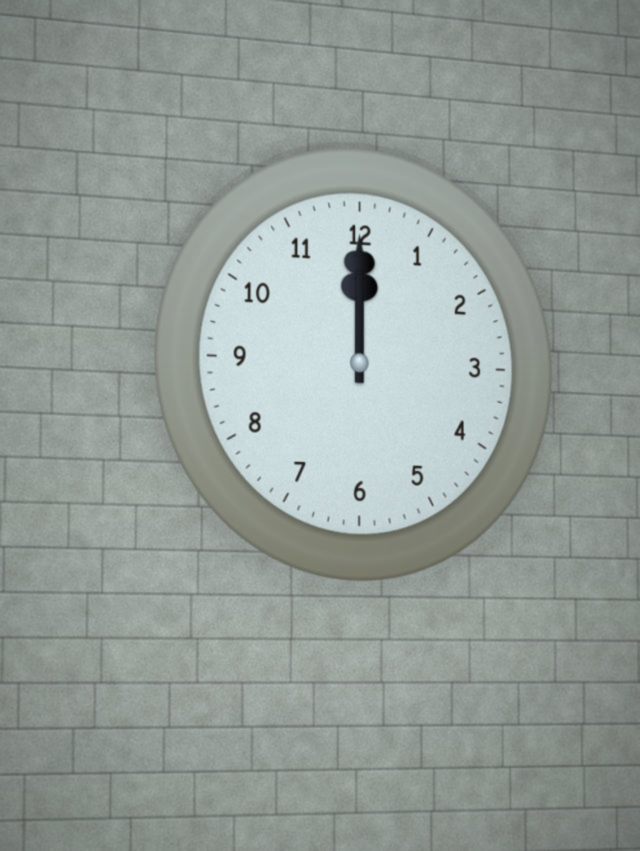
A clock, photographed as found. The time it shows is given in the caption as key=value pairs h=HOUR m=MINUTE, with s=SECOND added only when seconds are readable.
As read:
h=12 m=0
